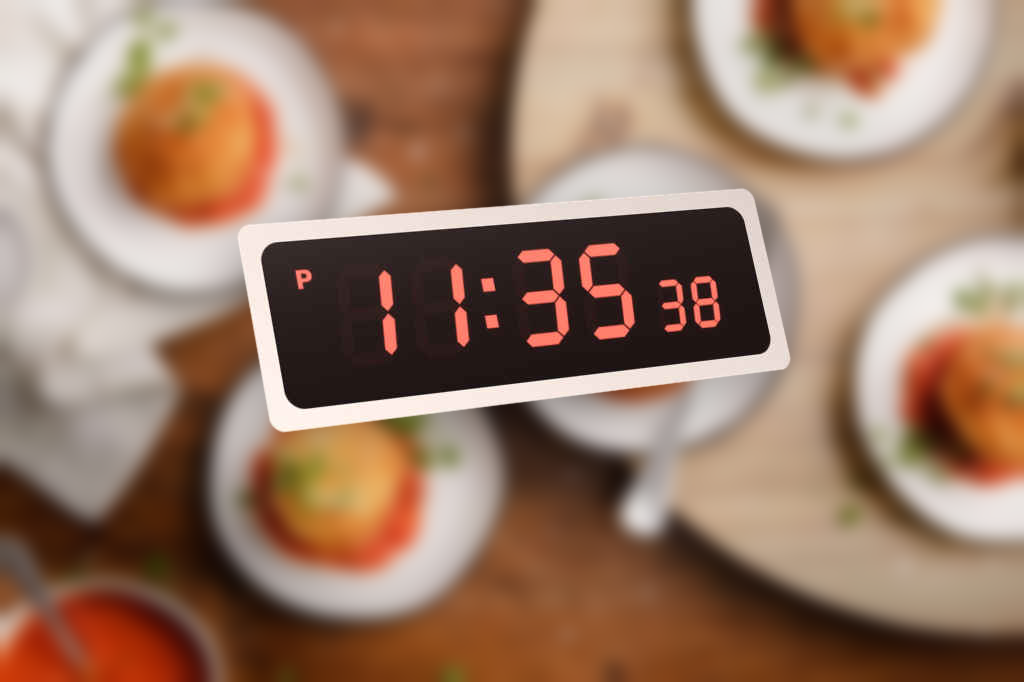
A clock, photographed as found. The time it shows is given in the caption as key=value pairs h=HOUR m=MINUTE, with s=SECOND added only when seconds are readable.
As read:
h=11 m=35 s=38
